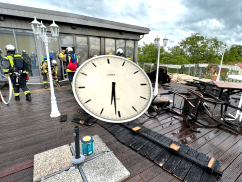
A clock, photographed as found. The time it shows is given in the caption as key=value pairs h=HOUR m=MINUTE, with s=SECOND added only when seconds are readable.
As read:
h=6 m=31
